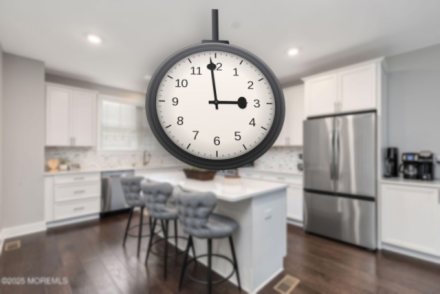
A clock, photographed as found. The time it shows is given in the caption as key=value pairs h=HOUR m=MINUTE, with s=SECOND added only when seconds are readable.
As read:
h=2 m=59
